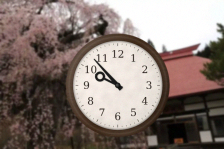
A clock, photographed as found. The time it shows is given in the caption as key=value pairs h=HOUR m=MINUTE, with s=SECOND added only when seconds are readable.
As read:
h=9 m=53
